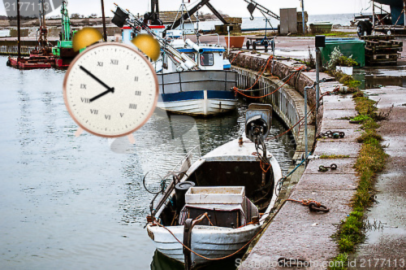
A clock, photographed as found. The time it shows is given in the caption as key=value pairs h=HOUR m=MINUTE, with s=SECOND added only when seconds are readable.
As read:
h=7 m=50
